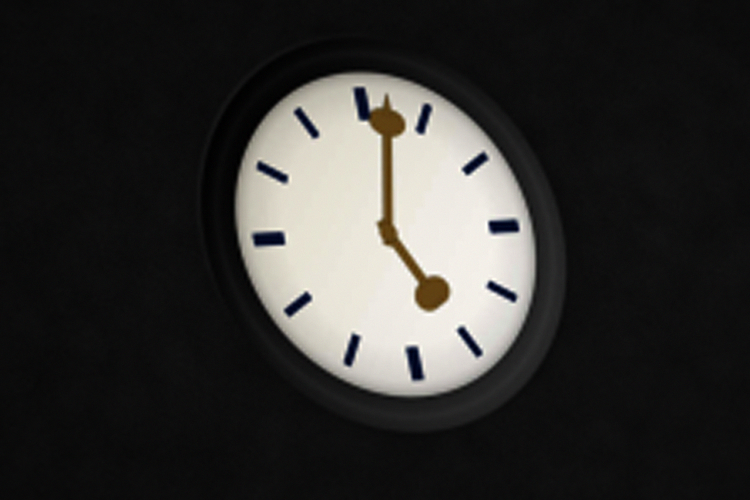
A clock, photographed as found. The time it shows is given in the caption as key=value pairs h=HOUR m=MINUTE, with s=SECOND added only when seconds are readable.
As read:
h=5 m=2
